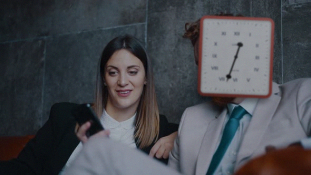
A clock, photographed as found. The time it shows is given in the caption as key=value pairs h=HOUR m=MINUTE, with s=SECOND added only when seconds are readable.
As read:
h=12 m=33
